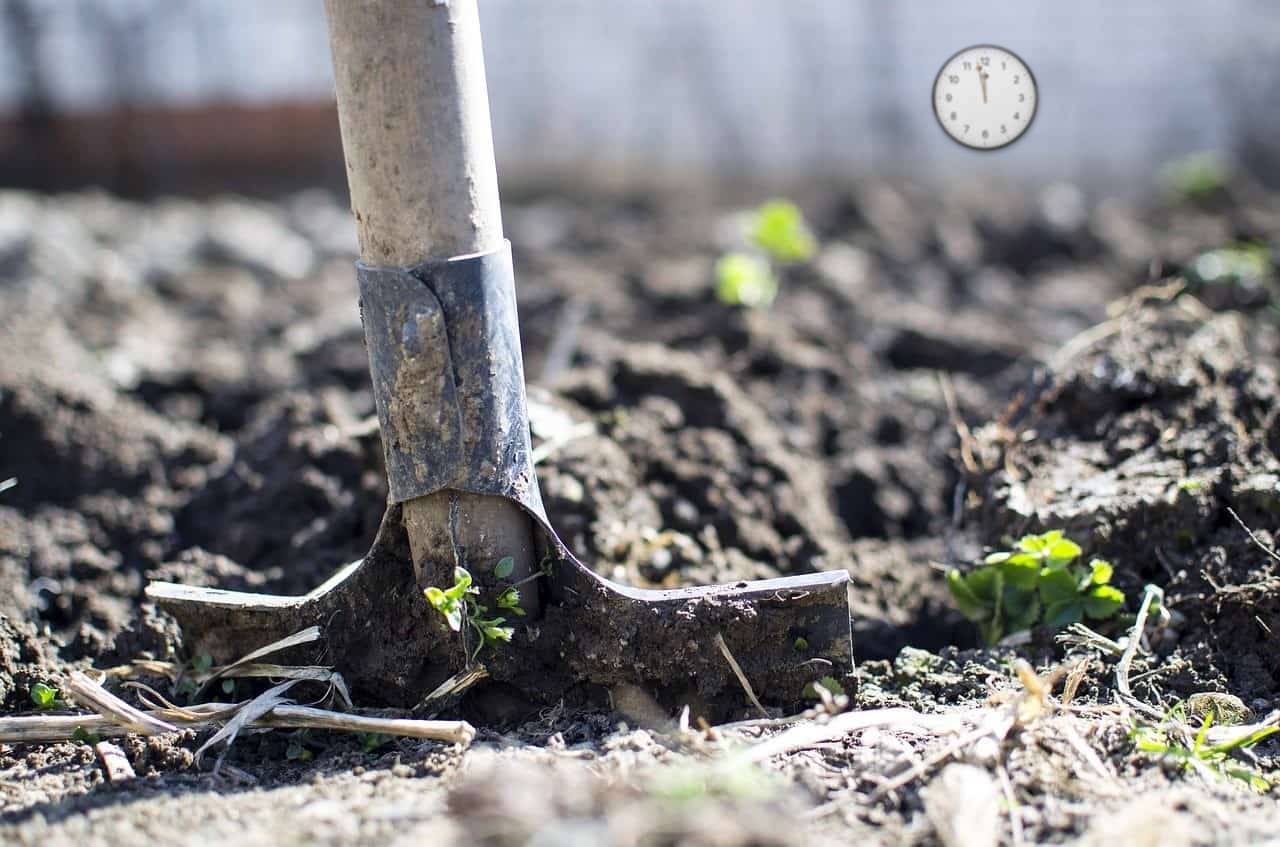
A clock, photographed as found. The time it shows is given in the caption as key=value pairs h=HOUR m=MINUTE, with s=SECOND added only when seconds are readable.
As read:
h=11 m=58
